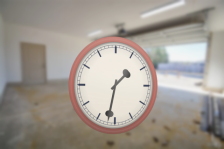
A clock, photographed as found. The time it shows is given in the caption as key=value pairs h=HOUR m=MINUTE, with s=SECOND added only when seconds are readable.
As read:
h=1 m=32
